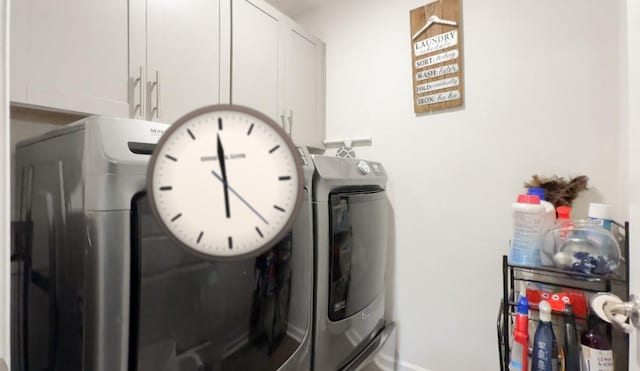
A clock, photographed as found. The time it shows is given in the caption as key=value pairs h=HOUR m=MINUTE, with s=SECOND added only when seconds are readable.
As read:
h=5 m=59 s=23
